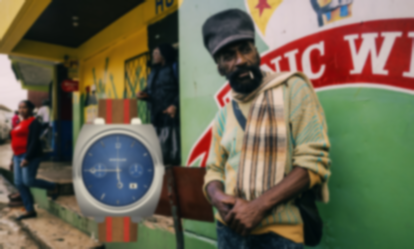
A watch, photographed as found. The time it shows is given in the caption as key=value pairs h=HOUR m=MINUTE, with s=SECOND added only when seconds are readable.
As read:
h=5 m=45
